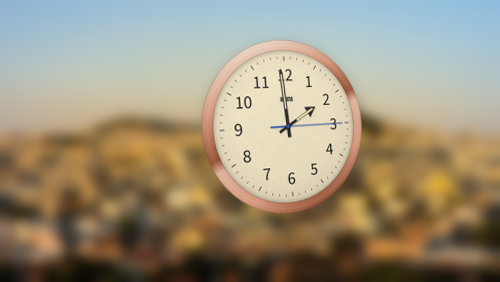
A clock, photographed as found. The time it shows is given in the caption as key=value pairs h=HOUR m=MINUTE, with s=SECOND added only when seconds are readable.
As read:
h=1 m=59 s=15
